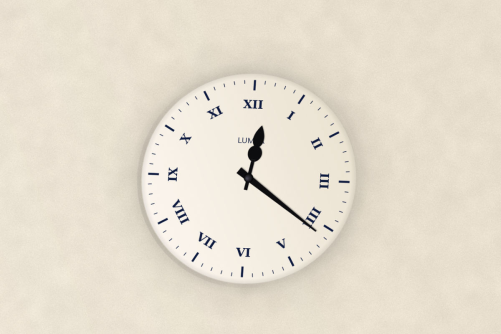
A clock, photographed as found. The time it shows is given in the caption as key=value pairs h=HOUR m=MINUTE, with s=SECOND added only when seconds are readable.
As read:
h=12 m=21
